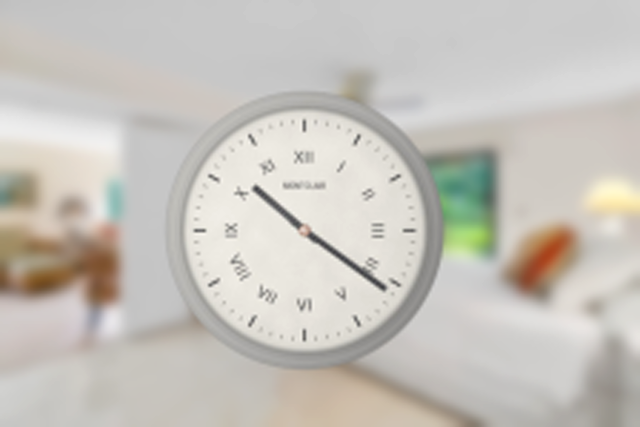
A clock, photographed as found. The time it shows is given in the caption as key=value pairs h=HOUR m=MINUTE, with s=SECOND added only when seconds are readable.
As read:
h=10 m=21
